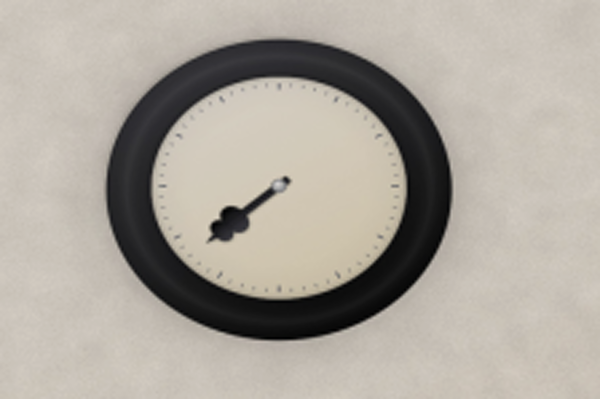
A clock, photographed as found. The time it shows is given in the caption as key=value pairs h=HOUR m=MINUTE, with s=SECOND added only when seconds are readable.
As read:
h=7 m=38
